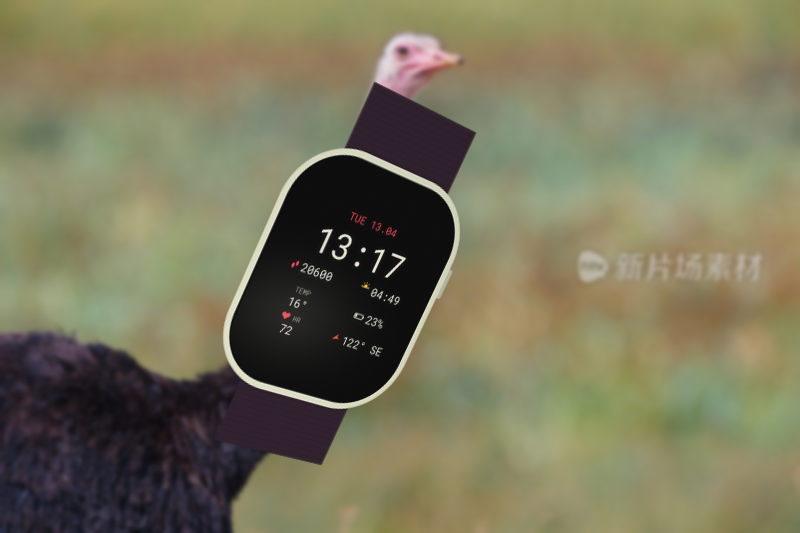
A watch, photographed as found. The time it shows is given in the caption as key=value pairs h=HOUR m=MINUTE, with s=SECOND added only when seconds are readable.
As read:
h=13 m=17
